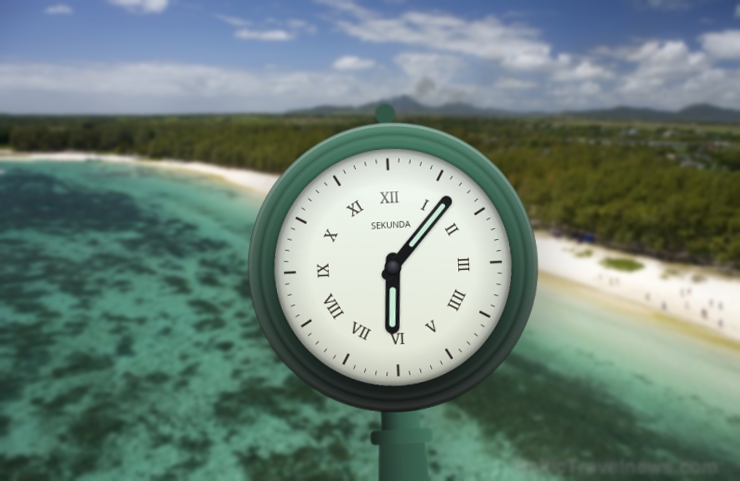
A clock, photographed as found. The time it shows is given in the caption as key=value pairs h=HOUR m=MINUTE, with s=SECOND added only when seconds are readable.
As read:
h=6 m=7
